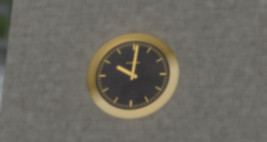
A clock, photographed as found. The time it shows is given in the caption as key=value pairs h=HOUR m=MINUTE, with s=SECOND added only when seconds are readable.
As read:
h=10 m=1
